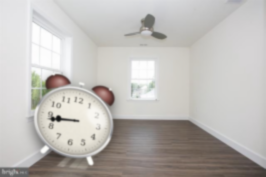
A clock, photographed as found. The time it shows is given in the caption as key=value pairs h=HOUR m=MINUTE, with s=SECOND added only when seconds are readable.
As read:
h=8 m=43
